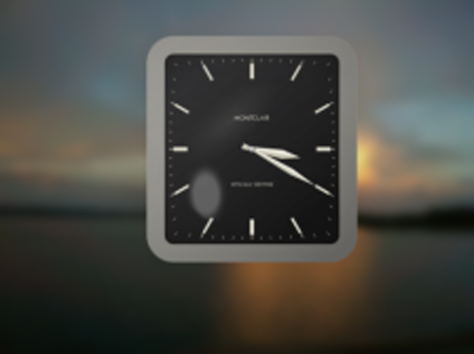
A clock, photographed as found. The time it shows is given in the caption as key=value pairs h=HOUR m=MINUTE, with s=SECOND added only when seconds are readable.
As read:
h=3 m=20
